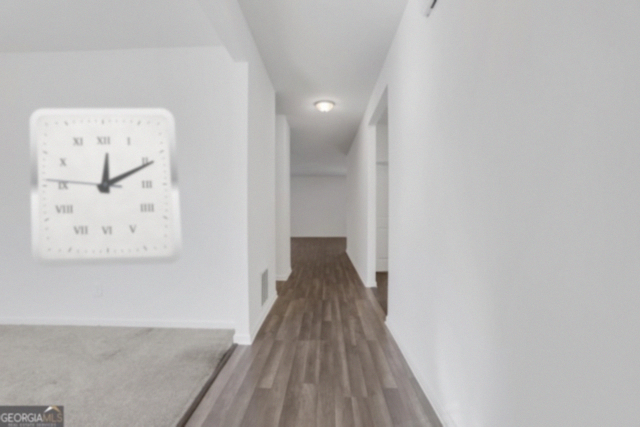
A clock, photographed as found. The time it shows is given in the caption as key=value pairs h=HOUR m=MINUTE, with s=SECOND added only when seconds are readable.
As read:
h=12 m=10 s=46
